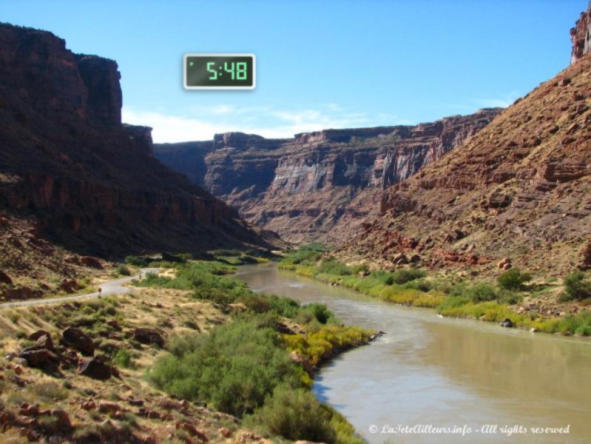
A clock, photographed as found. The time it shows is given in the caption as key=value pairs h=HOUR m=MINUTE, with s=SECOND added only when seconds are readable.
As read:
h=5 m=48
